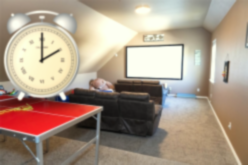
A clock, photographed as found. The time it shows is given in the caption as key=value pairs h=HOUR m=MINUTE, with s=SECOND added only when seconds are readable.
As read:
h=2 m=0
